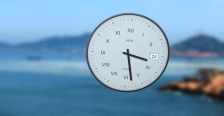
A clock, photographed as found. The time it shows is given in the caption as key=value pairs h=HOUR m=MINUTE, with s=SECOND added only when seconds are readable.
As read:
h=3 m=28
